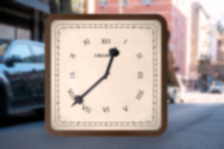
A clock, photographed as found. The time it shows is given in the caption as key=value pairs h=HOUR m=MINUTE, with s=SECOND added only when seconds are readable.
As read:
h=12 m=38
